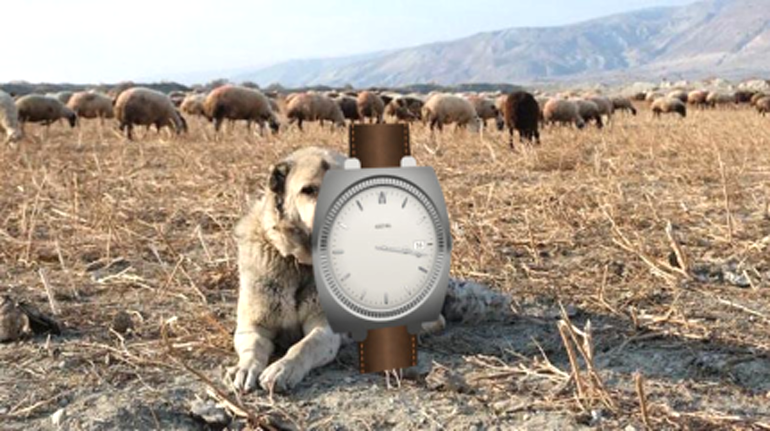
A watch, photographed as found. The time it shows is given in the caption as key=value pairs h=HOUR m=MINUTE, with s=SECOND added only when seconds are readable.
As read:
h=3 m=17
